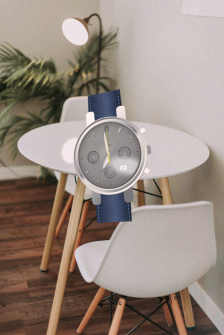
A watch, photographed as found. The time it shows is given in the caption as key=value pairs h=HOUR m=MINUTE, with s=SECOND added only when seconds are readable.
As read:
h=6 m=59
